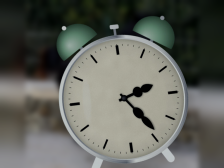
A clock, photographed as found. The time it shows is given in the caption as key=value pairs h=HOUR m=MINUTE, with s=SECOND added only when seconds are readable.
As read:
h=2 m=24
